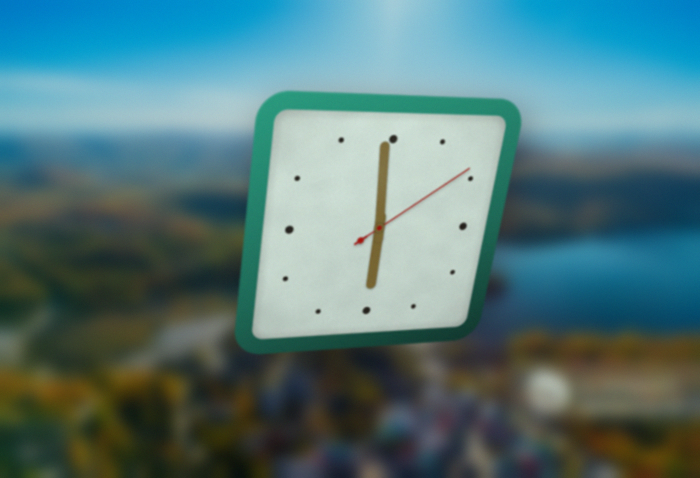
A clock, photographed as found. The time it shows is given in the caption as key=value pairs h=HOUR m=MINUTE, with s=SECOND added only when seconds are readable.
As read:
h=5 m=59 s=9
